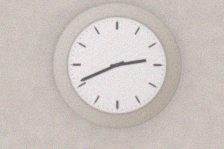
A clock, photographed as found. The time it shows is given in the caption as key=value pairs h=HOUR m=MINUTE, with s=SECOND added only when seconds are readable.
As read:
h=2 m=41
